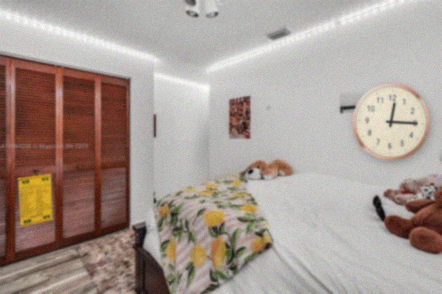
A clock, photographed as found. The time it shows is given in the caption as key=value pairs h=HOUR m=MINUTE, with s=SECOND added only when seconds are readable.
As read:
h=12 m=15
